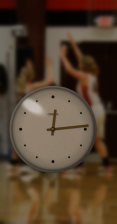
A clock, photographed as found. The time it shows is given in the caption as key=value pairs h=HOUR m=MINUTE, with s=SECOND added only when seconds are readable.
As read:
h=12 m=14
